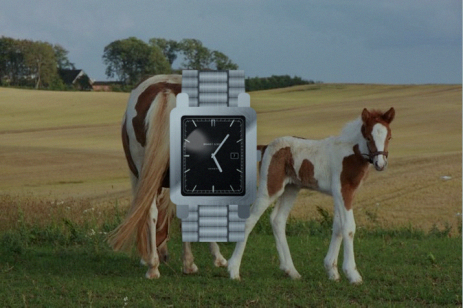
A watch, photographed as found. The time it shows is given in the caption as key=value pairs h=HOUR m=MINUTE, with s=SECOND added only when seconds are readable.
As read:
h=5 m=6
